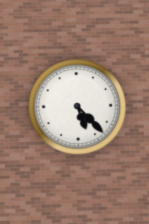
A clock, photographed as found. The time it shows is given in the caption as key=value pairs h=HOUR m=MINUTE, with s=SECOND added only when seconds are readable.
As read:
h=5 m=23
